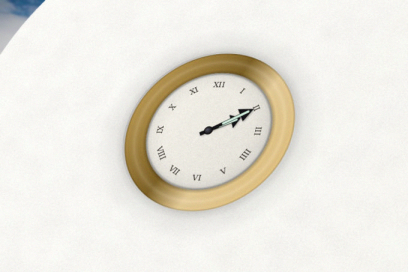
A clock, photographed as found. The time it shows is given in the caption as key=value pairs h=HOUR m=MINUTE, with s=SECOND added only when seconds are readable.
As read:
h=2 m=10
